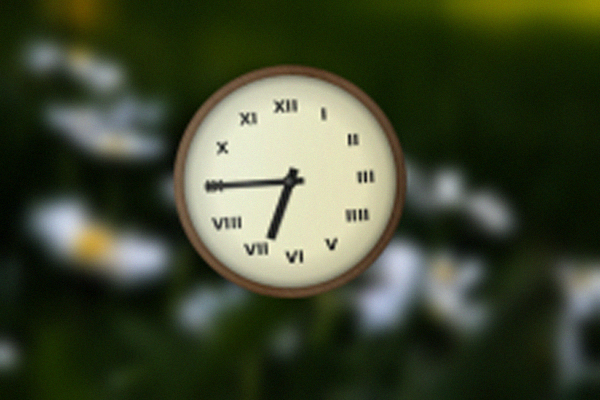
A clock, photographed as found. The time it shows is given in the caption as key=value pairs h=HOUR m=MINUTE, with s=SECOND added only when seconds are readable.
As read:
h=6 m=45
